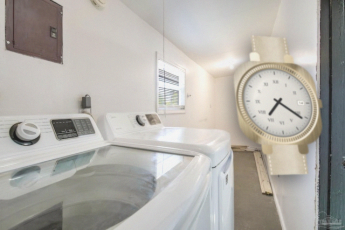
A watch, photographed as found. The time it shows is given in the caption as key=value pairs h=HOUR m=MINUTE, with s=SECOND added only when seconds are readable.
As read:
h=7 m=21
